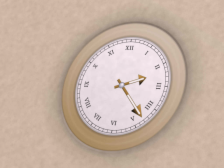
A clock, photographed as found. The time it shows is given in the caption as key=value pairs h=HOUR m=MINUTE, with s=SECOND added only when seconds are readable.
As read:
h=2 m=23
